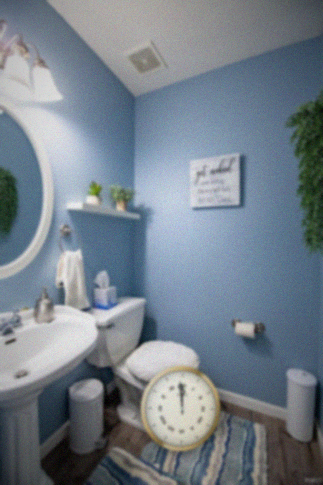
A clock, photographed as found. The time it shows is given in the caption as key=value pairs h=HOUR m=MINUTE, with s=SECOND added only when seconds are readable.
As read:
h=11 m=59
